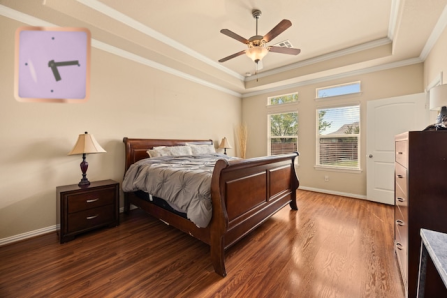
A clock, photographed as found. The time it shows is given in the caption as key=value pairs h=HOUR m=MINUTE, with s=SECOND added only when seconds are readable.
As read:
h=5 m=14
